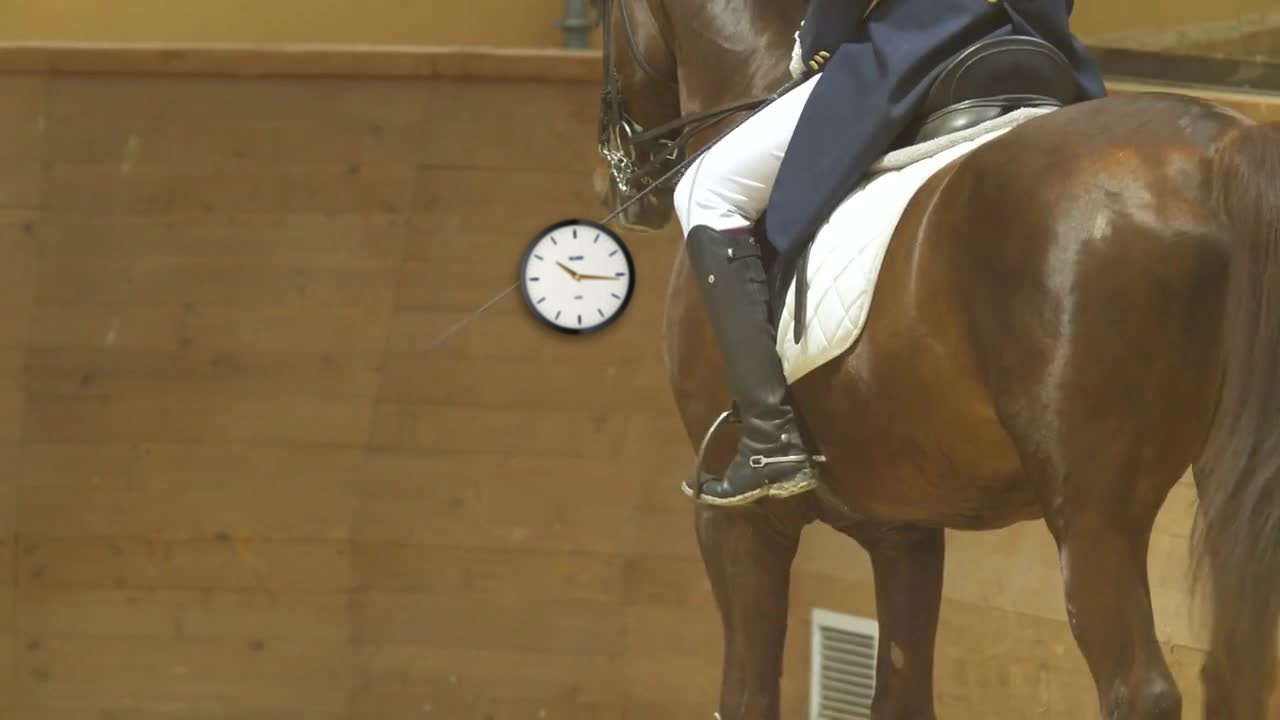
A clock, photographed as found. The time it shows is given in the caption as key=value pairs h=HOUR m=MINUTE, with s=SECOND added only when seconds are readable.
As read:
h=10 m=16
